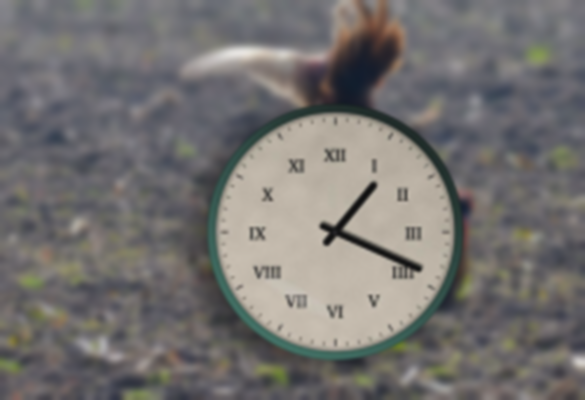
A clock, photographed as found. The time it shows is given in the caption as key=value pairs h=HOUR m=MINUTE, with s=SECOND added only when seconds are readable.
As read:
h=1 m=19
